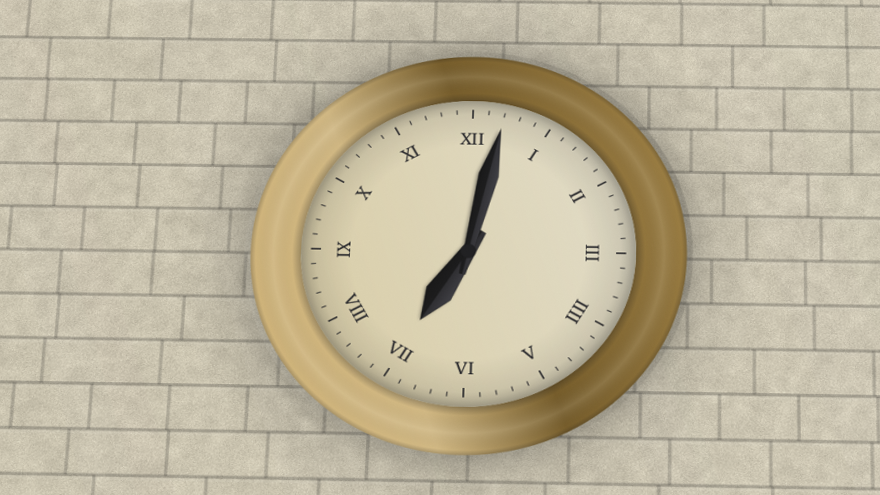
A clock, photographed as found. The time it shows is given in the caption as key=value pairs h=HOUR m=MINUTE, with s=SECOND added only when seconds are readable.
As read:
h=7 m=2
